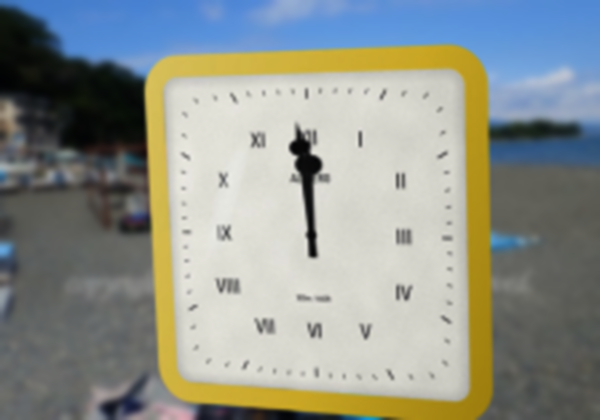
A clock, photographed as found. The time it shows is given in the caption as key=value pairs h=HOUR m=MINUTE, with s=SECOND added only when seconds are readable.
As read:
h=11 m=59
